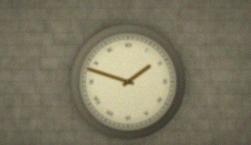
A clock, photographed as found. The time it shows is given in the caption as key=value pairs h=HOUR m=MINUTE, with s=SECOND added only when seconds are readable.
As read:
h=1 m=48
